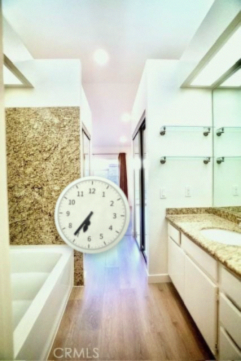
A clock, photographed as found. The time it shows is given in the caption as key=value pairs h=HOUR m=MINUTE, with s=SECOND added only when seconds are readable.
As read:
h=6 m=36
